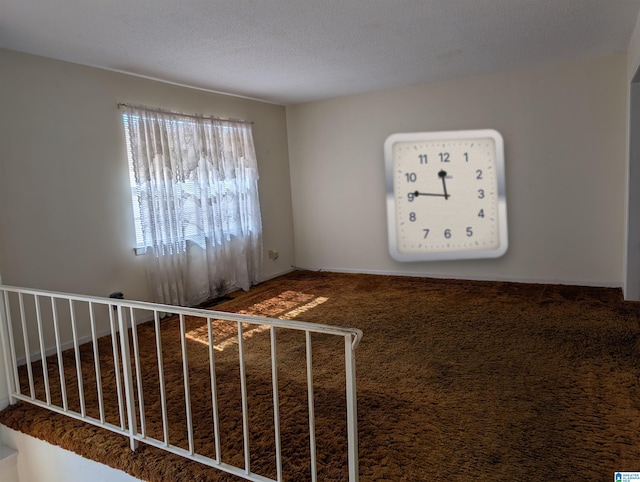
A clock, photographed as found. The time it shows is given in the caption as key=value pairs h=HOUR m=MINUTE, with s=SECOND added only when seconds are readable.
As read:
h=11 m=46
